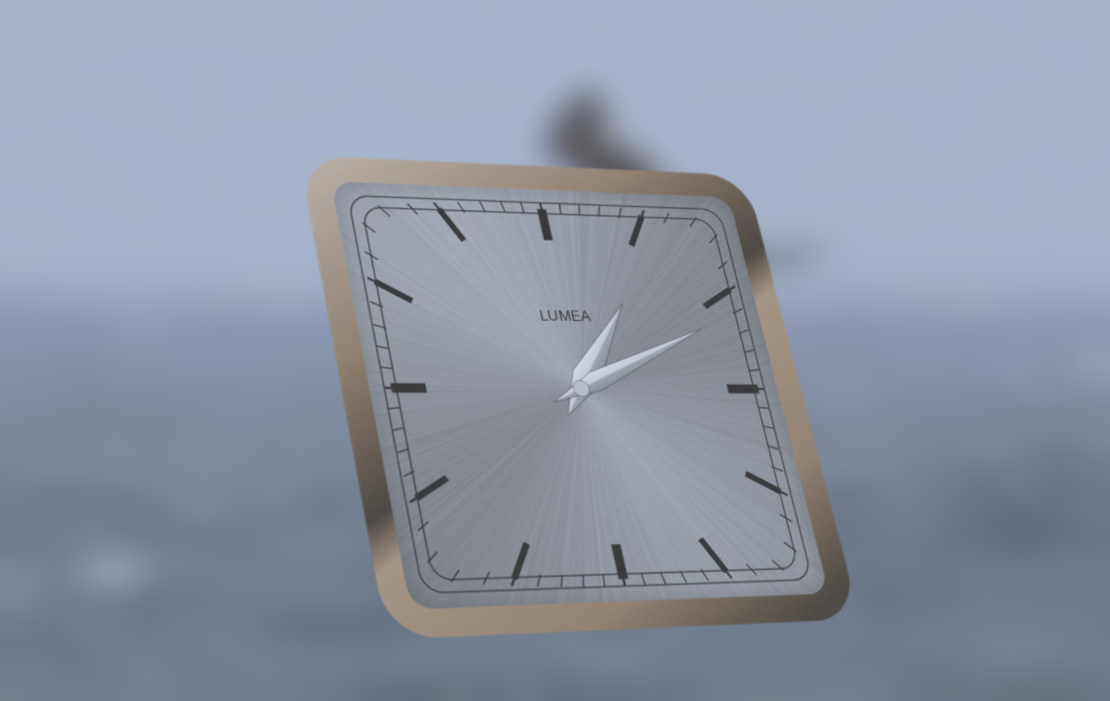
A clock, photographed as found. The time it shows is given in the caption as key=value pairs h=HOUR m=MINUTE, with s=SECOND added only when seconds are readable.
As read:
h=1 m=11
